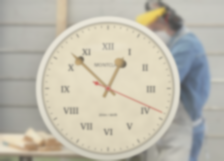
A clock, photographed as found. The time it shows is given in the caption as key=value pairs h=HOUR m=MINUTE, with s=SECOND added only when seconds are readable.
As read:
h=12 m=52 s=19
